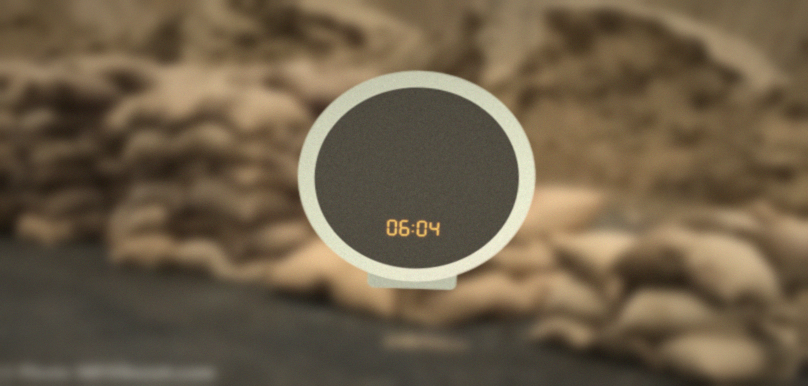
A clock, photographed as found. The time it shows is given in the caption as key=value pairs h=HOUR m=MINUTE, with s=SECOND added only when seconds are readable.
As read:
h=6 m=4
